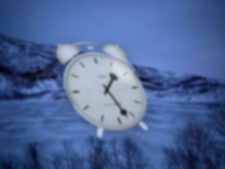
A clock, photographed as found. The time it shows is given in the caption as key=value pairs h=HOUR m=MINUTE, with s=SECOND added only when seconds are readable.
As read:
h=1 m=27
